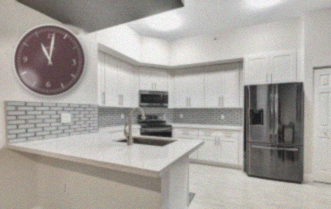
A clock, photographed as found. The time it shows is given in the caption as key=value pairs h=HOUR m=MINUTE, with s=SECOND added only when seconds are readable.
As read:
h=11 m=1
